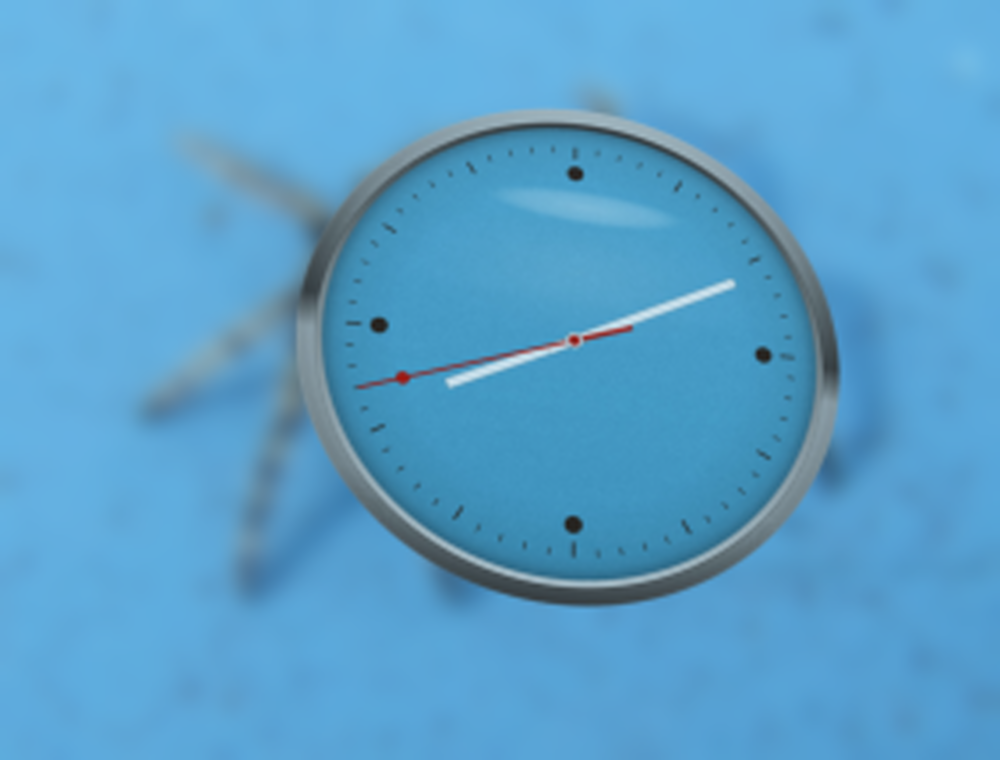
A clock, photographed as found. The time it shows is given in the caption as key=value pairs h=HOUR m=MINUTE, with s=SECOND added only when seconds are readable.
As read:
h=8 m=10 s=42
